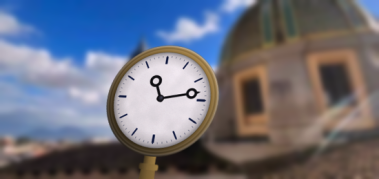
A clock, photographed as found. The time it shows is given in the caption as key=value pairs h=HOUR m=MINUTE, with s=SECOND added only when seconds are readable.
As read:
h=11 m=13
